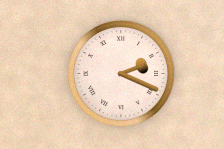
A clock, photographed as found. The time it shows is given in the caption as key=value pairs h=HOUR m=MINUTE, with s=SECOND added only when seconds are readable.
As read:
h=2 m=19
